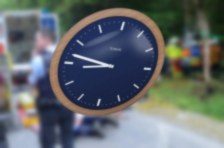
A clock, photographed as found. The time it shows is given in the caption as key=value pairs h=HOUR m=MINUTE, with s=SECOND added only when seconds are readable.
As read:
h=8 m=47
